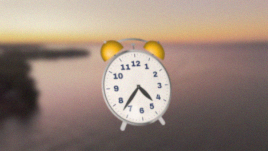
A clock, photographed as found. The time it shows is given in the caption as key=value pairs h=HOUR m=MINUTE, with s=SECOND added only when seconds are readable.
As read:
h=4 m=37
